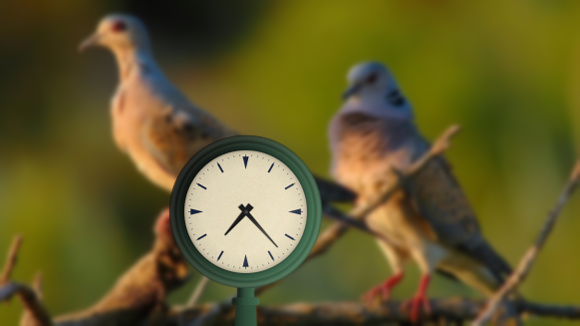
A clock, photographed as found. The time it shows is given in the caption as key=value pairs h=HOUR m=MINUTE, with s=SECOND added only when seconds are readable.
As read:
h=7 m=23
